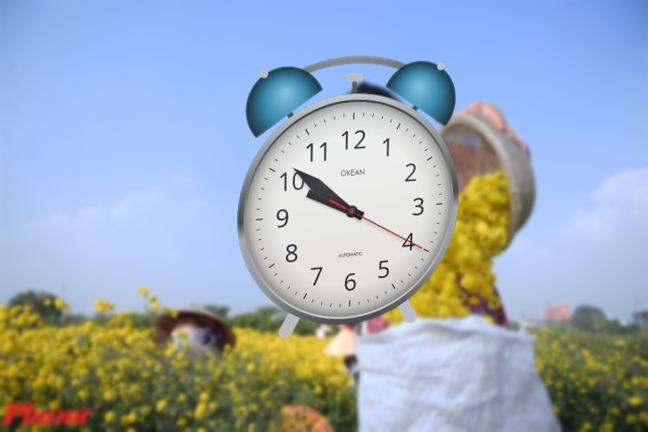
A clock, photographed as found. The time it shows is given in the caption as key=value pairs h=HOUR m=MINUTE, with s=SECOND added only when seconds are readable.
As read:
h=9 m=51 s=20
